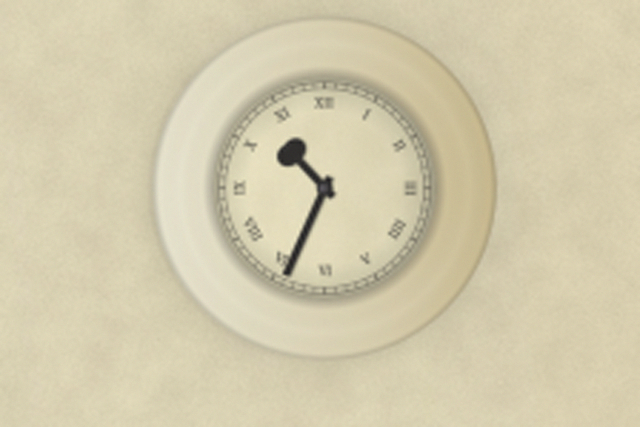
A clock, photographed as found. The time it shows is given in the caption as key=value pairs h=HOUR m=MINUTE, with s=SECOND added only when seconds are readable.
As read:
h=10 m=34
